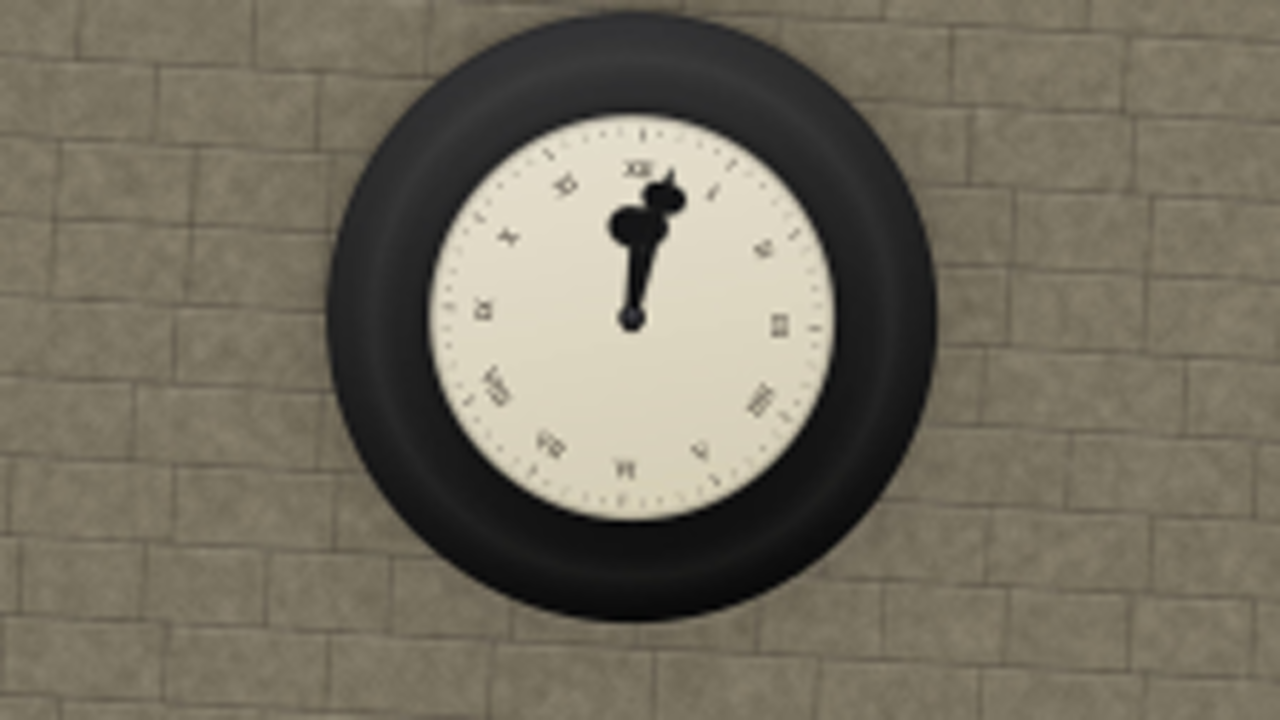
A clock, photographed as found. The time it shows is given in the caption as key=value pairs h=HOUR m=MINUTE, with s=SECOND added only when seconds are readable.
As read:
h=12 m=2
